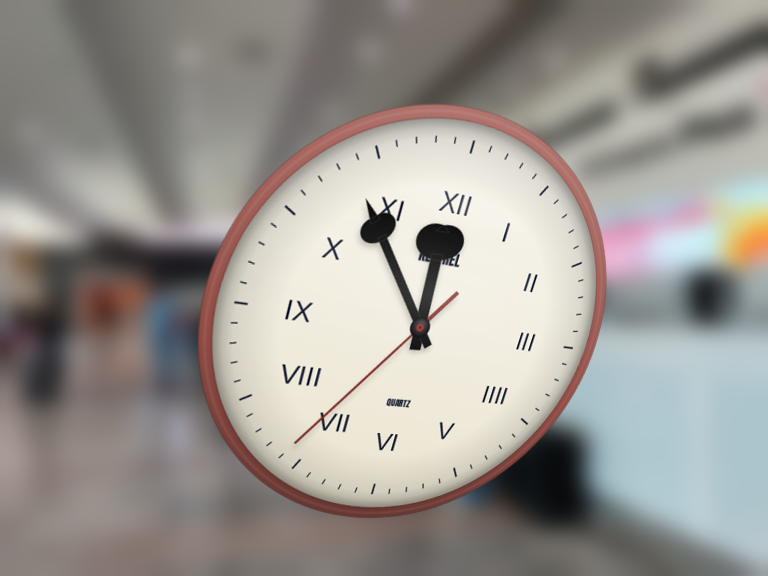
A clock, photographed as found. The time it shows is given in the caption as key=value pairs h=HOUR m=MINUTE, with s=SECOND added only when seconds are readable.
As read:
h=11 m=53 s=36
